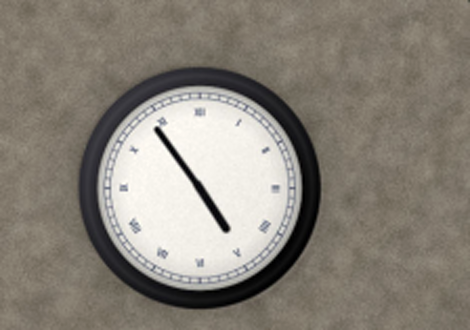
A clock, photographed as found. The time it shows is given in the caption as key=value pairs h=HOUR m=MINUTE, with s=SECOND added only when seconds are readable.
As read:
h=4 m=54
